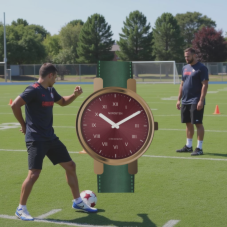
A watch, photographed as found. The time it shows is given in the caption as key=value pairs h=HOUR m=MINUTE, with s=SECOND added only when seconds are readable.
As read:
h=10 m=10
